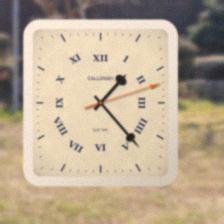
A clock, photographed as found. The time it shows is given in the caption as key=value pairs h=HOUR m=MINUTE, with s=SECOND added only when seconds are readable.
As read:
h=1 m=23 s=12
